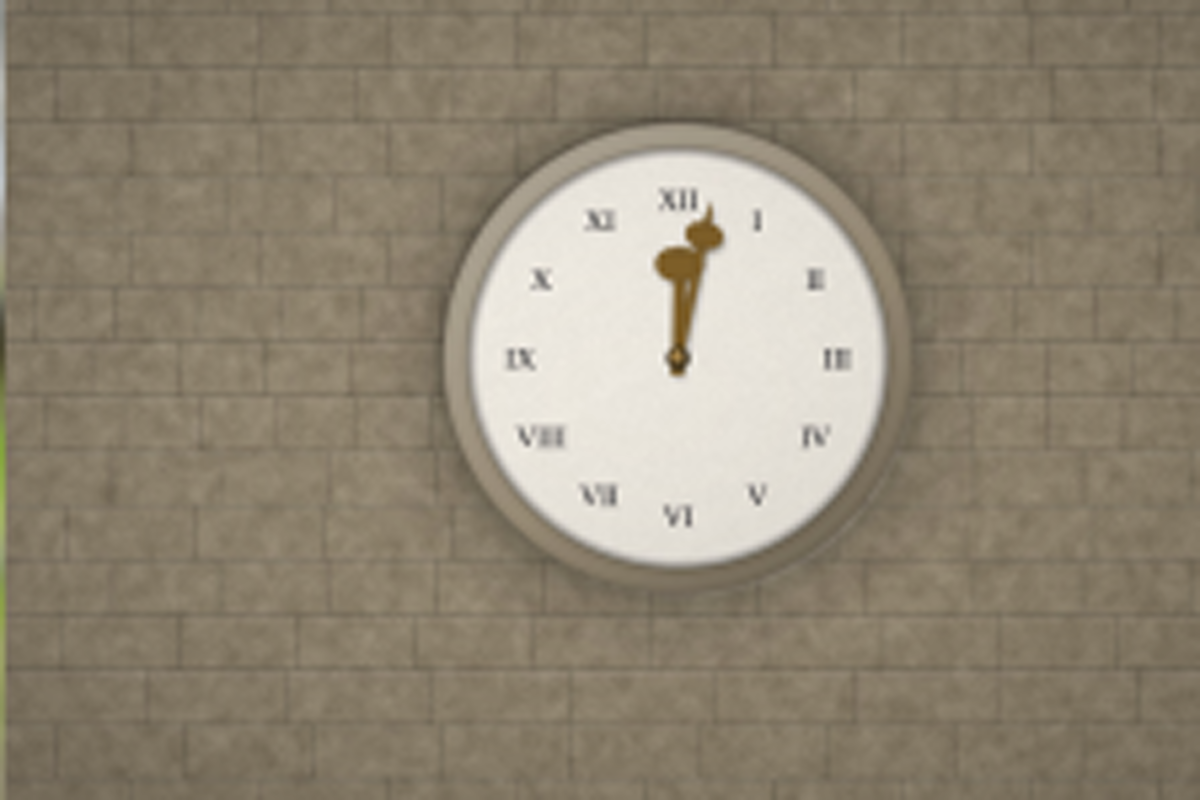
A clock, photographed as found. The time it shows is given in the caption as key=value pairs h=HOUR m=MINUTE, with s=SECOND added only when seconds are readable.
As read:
h=12 m=2
